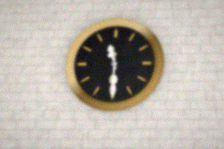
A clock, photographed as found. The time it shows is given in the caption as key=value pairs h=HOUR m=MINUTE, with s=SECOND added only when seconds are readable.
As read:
h=11 m=30
